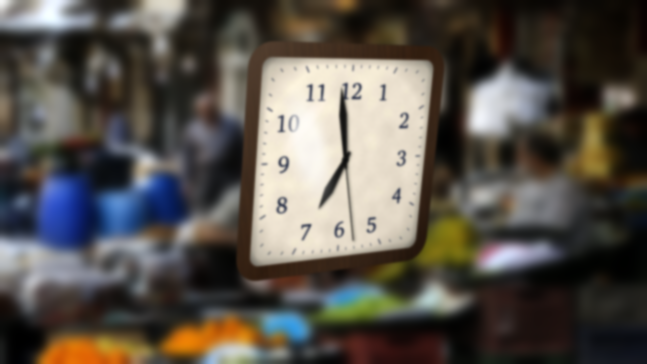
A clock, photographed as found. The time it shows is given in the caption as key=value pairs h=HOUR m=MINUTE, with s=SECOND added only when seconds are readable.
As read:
h=6 m=58 s=28
